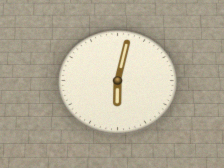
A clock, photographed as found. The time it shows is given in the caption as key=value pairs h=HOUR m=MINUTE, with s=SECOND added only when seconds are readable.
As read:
h=6 m=2
